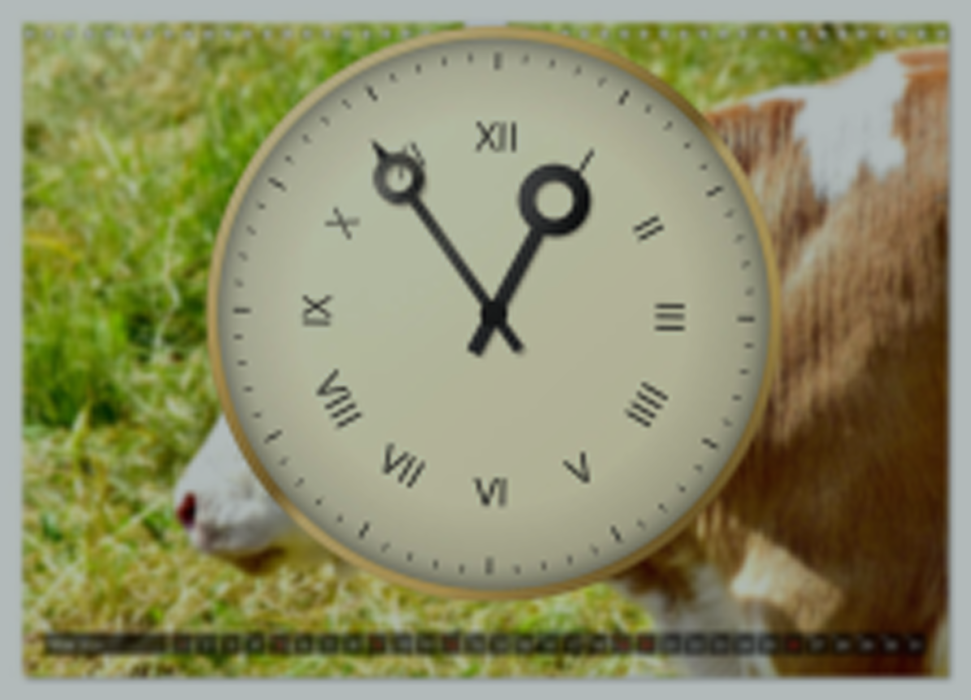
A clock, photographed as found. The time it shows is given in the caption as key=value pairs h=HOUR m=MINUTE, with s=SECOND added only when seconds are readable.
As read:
h=12 m=54
